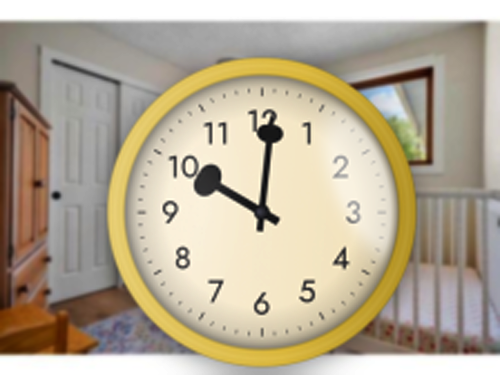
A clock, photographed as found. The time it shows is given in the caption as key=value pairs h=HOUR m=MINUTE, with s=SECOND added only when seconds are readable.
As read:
h=10 m=1
